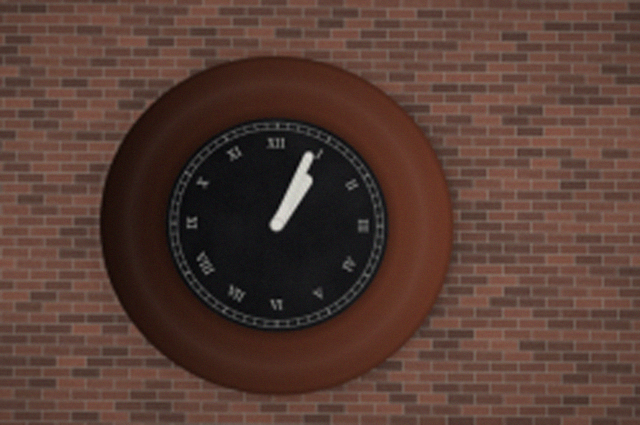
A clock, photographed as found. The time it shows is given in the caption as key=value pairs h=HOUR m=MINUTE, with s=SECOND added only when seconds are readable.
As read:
h=1 m=4
